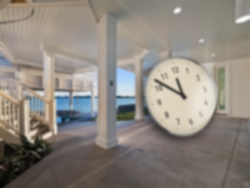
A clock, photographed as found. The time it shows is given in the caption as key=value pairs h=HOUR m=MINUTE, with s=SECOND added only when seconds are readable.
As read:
h=11 m=52
